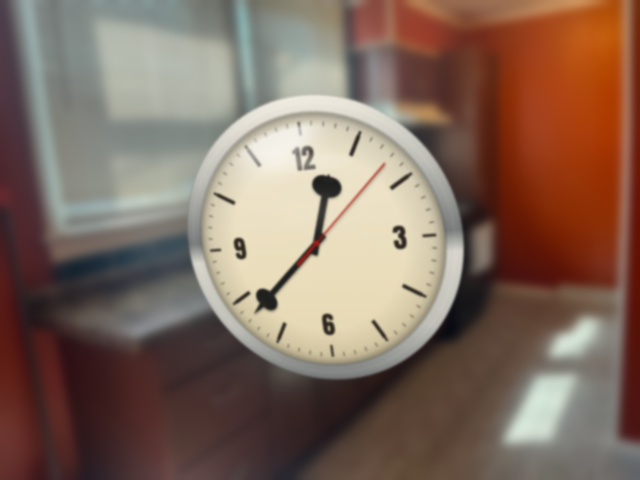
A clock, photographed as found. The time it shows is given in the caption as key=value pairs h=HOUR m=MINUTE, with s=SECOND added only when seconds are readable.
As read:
h=12 m=38 s=8
